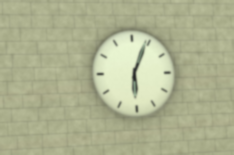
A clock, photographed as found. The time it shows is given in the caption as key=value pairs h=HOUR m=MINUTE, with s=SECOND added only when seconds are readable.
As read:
h=6 m=4
